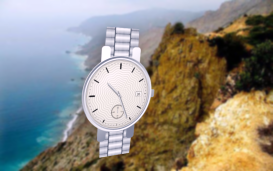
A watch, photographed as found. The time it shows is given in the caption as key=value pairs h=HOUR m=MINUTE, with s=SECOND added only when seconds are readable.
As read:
h=10 m=26
